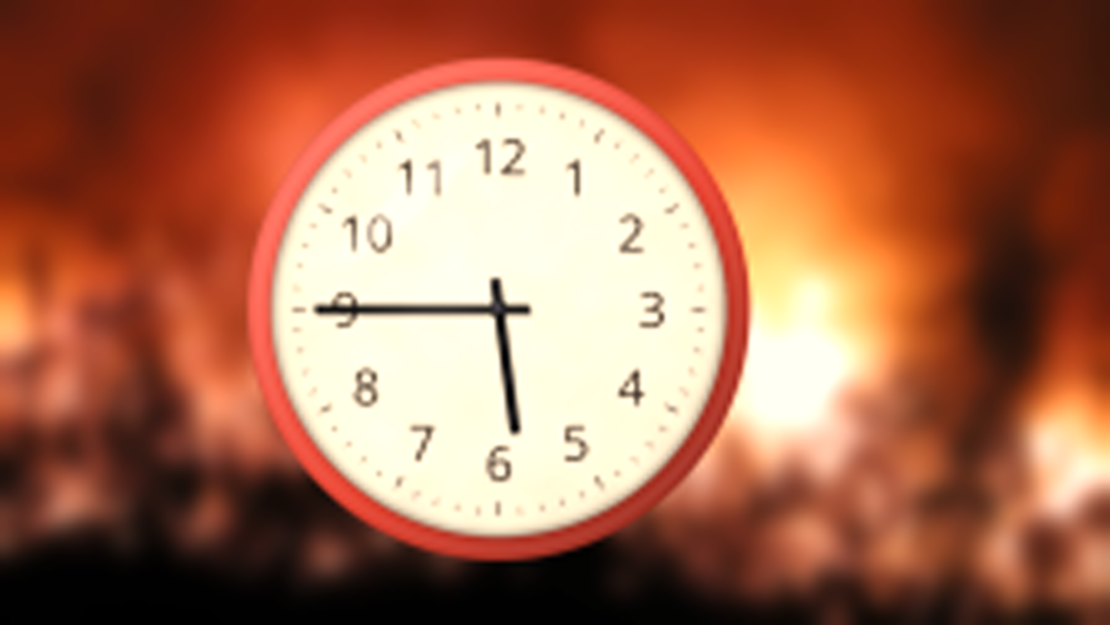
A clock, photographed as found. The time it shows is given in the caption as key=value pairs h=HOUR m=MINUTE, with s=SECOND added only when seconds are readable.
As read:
h=5 m=45
